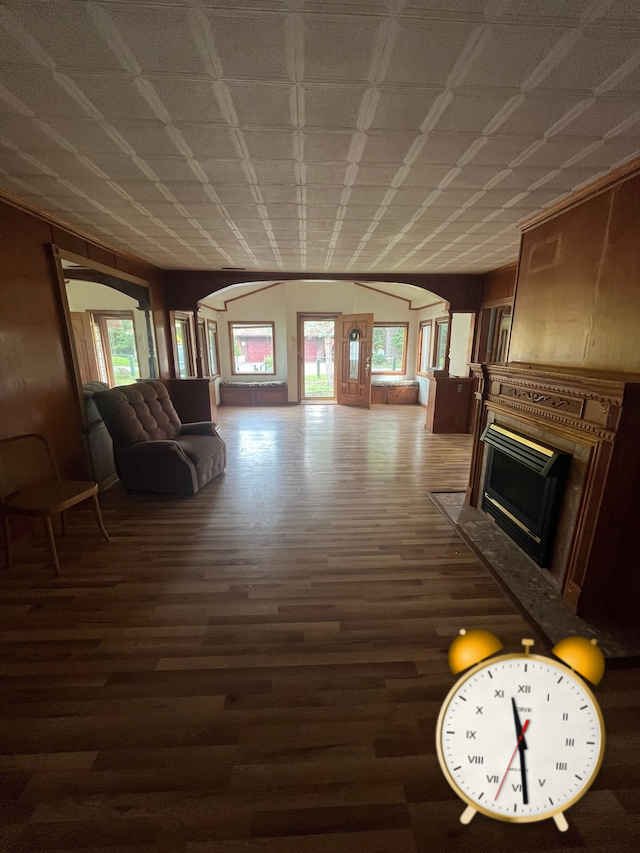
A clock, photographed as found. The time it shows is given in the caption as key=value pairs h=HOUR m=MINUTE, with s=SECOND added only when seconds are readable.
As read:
h=11 m=28 s=33
